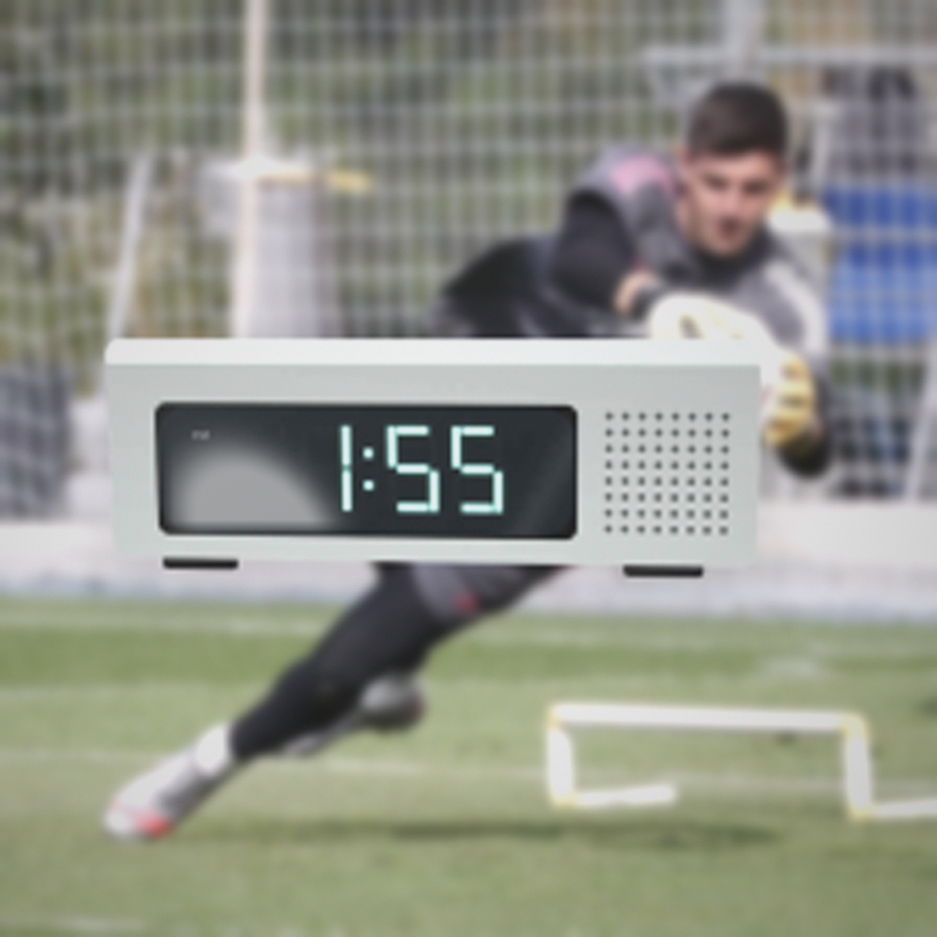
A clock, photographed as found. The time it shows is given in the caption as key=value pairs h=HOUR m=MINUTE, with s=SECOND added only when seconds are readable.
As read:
h=1 m=55
